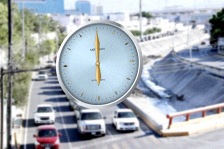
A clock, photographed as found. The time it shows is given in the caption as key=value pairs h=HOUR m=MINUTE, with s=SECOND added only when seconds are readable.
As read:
h=6 m=0
